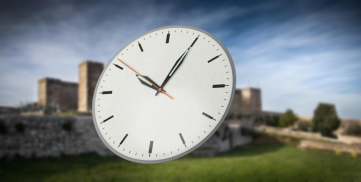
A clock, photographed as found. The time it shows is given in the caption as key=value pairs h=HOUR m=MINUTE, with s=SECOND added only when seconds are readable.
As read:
h=10 m=4 s=51
